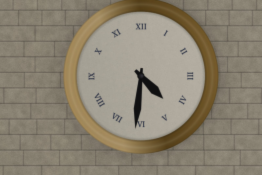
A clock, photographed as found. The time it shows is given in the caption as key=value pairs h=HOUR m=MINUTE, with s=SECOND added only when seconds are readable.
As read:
h=4 m=31
